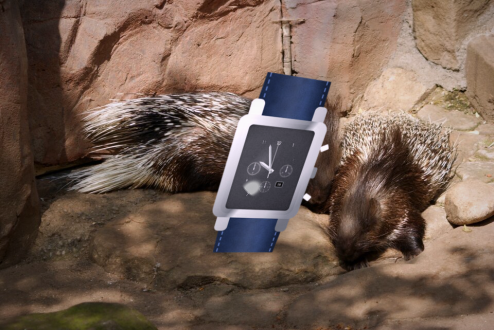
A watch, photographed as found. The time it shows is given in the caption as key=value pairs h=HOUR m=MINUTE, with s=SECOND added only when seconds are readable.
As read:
h=9 m=57
